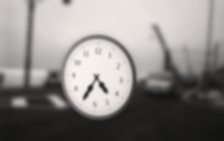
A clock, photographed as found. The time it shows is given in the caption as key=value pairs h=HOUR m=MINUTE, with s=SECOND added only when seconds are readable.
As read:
h=4 m=35
